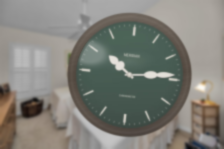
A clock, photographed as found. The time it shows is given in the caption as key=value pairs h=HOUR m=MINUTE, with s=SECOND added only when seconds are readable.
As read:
h=10 m=14
